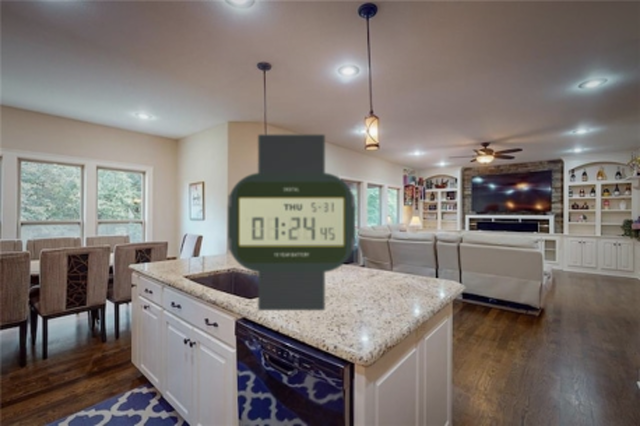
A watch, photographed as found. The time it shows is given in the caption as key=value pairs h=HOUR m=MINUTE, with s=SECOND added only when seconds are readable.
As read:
h=1 m=24 s=45
